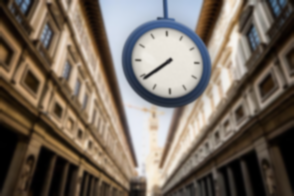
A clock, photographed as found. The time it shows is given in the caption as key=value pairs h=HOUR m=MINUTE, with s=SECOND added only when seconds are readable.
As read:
h=7 m=39
